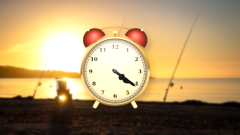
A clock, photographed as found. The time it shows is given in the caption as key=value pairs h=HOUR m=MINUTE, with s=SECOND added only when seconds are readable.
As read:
h=4 m=21
